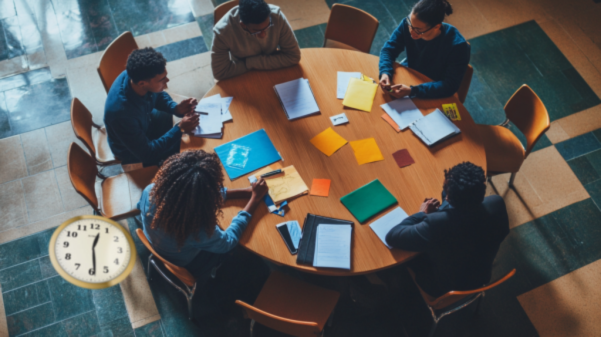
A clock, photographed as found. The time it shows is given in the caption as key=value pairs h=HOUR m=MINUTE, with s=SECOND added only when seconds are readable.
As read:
h=12 m=29
